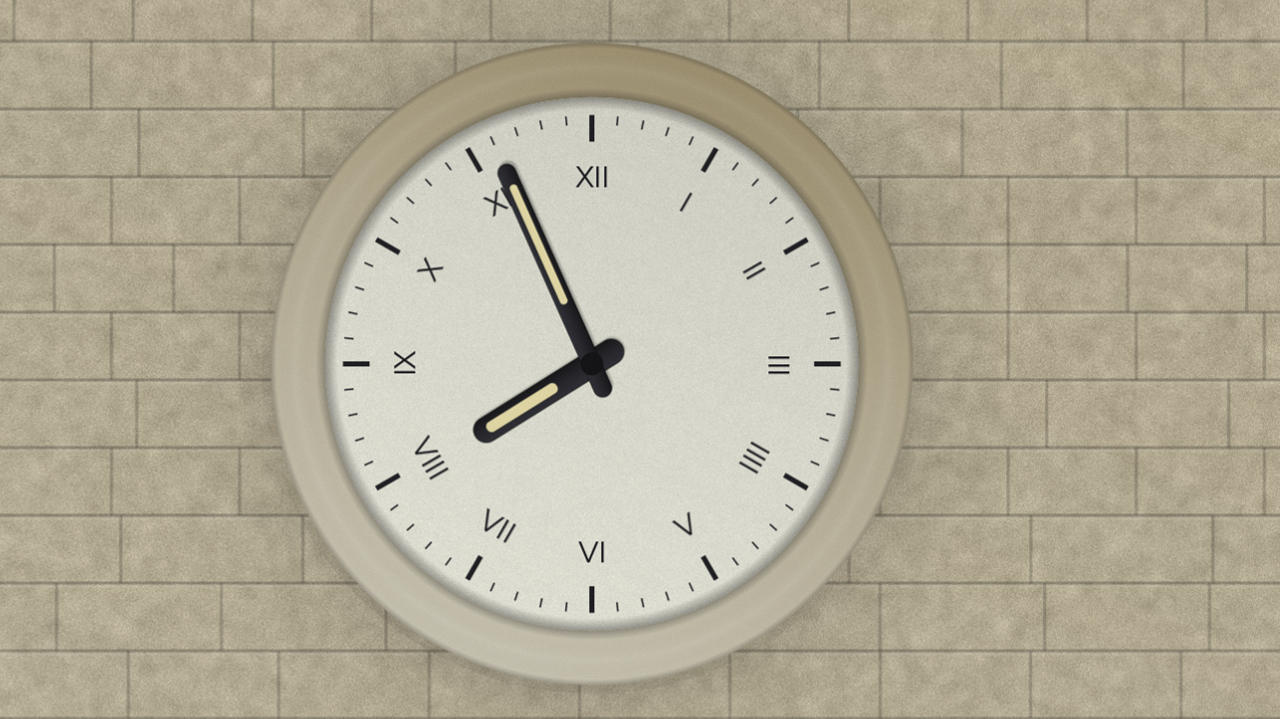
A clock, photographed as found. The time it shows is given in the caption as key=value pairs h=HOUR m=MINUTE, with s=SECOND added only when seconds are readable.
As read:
h=7 m=56
